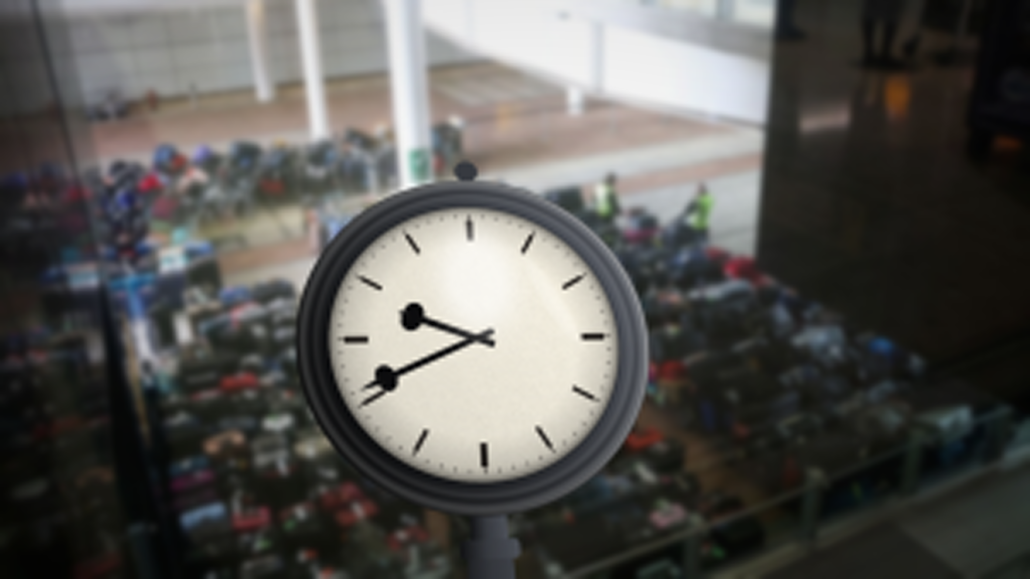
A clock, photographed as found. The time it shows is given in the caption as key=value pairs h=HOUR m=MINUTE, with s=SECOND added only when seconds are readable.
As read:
h=9 m=41
